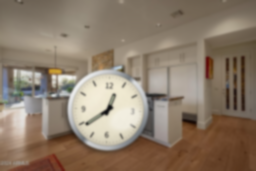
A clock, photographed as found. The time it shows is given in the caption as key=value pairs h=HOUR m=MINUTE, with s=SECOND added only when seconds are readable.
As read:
h=12 m=39
